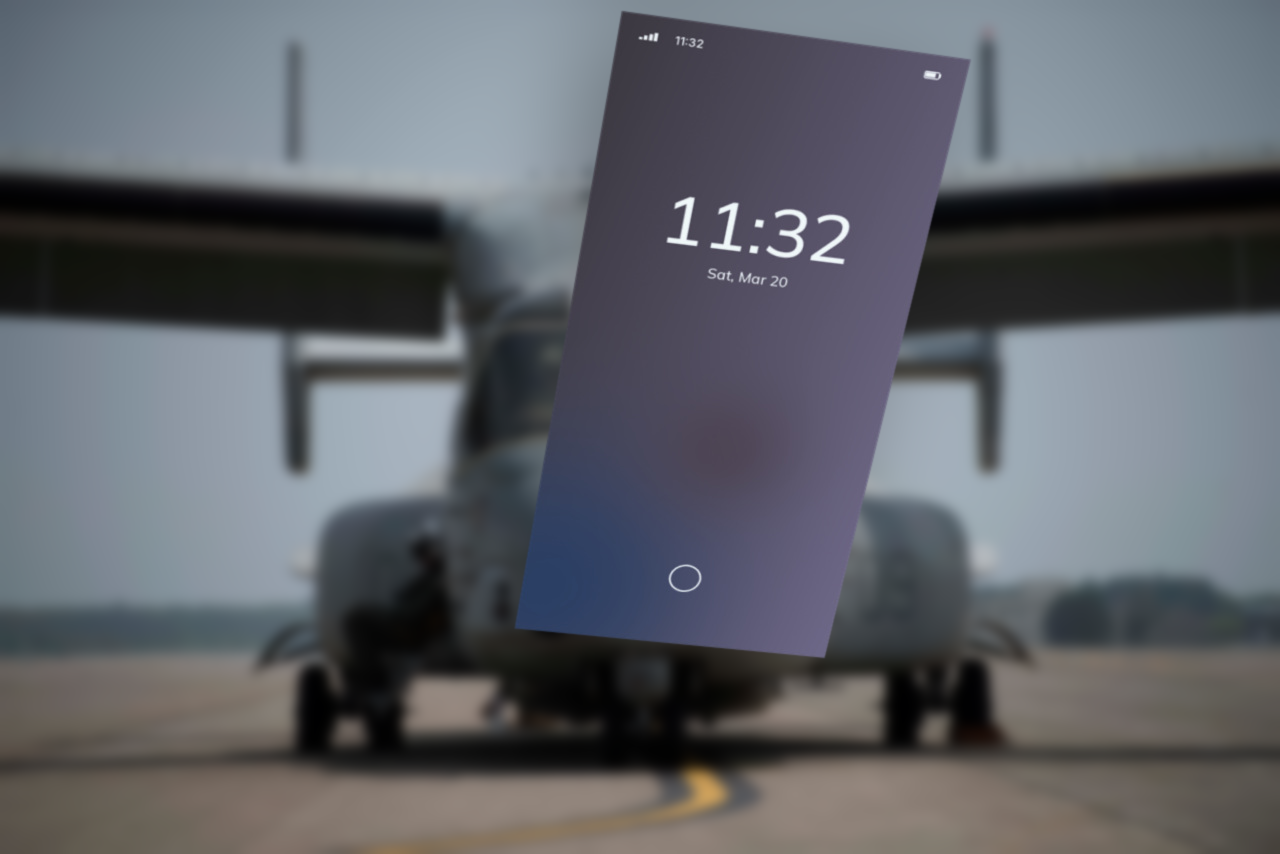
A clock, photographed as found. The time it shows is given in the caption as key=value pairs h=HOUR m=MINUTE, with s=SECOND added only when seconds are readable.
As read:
h=11 m=32
